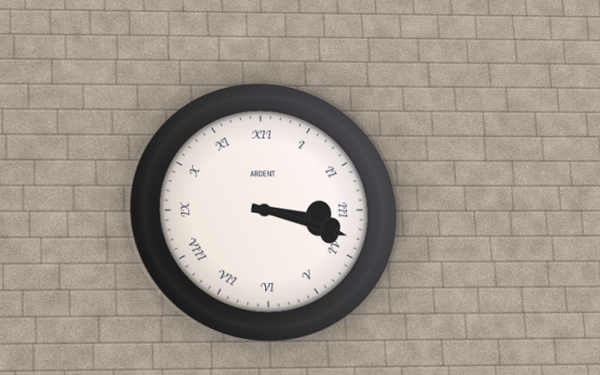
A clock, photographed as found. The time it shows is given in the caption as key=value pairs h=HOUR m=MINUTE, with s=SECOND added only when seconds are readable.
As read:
h=3 m=18
